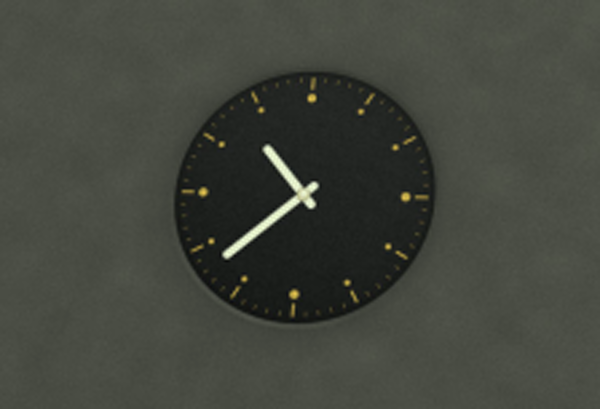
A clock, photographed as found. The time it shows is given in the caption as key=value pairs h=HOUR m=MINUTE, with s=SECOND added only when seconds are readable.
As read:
h=10 m=38
